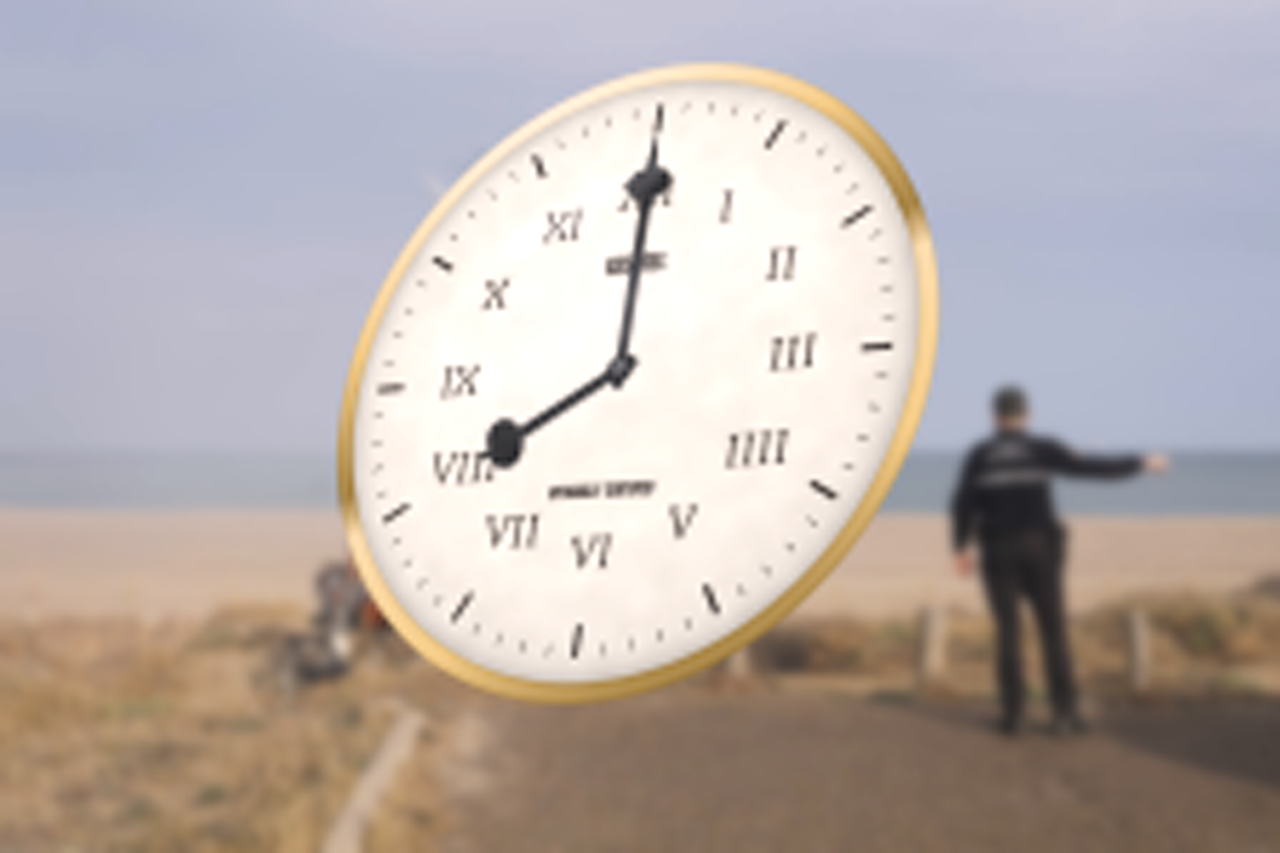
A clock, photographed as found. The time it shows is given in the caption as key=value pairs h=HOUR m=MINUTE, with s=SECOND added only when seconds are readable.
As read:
h=8 m=0
